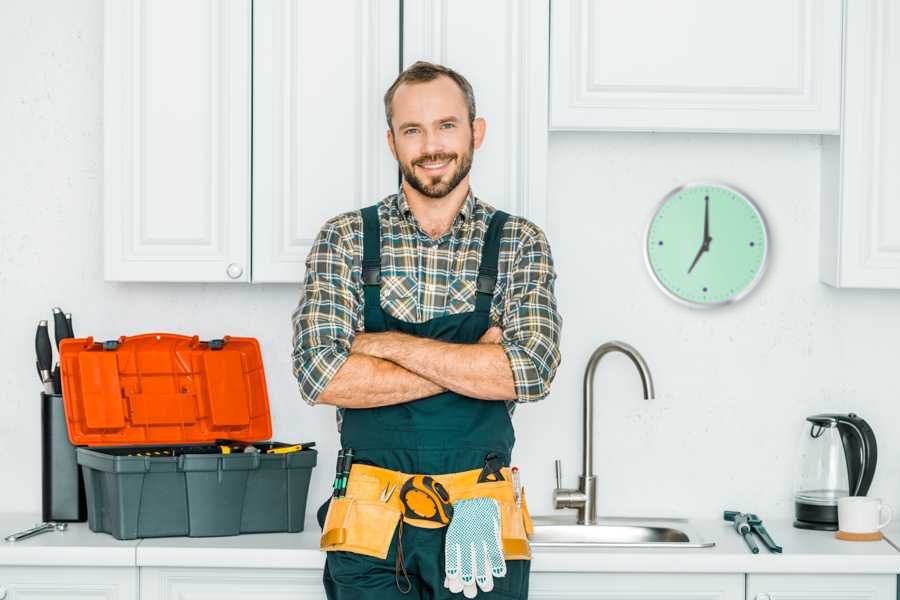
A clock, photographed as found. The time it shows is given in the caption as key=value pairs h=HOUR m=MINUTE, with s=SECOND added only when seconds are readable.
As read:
h=7 m=0
